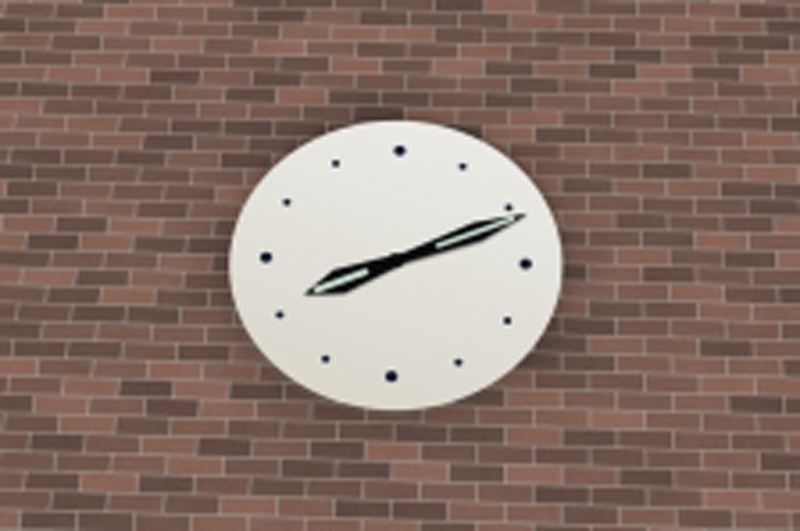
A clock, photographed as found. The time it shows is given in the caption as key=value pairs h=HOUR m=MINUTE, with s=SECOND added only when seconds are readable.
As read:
h=8 m=11
